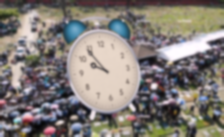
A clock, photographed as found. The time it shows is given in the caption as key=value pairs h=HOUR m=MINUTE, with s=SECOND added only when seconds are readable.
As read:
h=9 m=54
